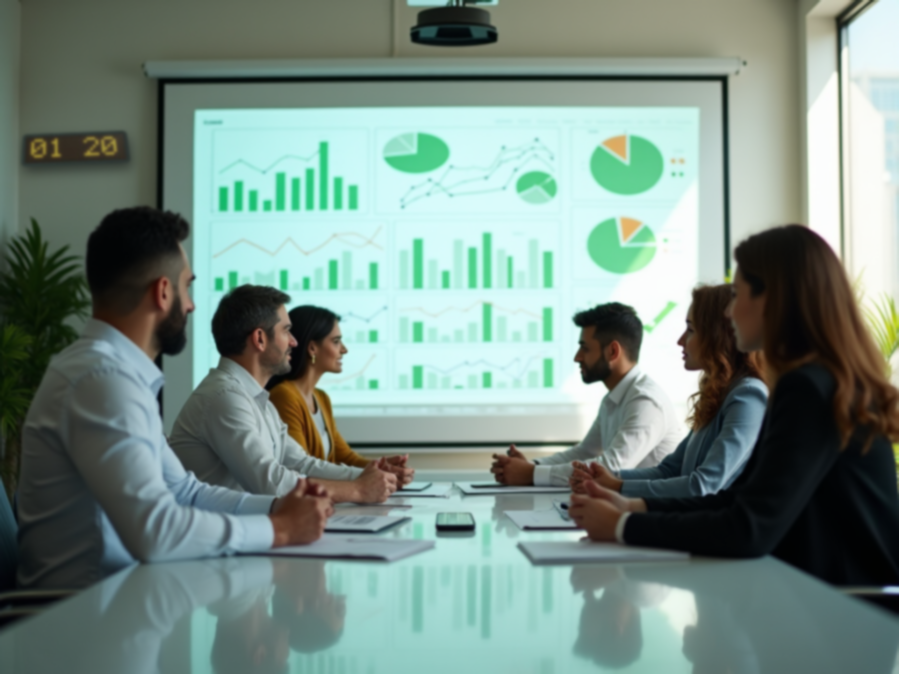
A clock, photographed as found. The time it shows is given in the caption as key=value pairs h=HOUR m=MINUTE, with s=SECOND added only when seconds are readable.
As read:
h=1 m=20
